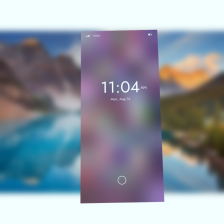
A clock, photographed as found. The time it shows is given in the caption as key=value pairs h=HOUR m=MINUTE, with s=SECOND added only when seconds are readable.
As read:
h=11 m=4
